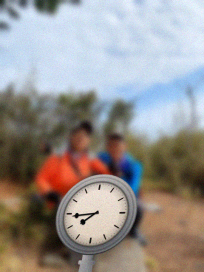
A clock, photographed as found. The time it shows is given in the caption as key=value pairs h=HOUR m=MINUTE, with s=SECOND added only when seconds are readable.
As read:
h=7 m=44
